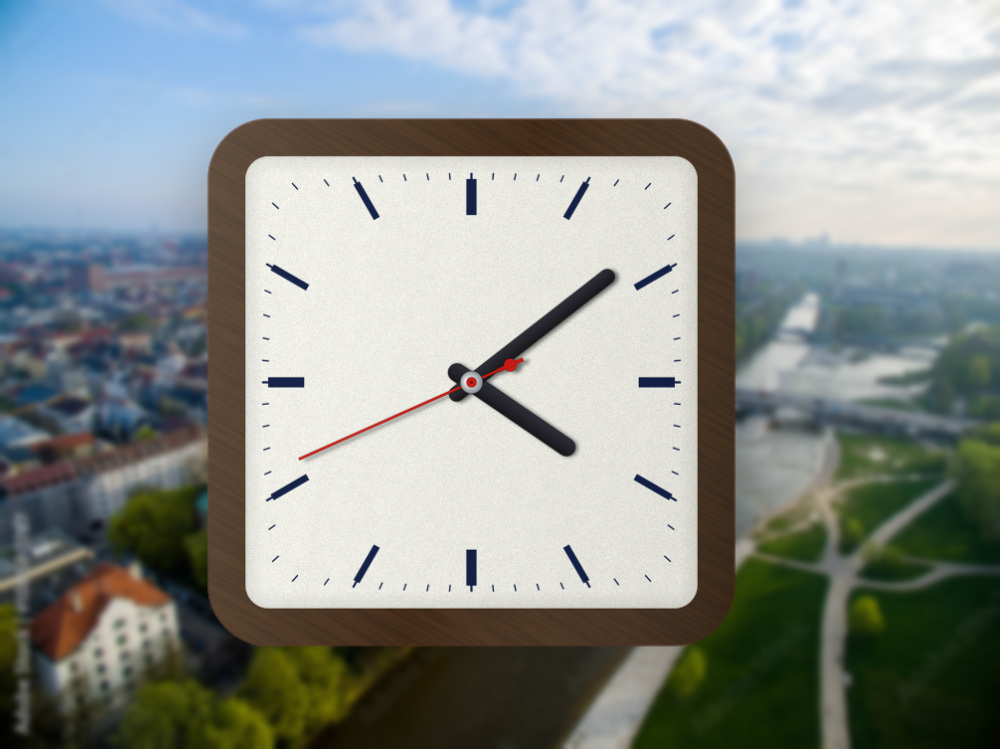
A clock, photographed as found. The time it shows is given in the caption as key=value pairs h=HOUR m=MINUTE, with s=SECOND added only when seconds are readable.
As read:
h=4 m=8 s=41
